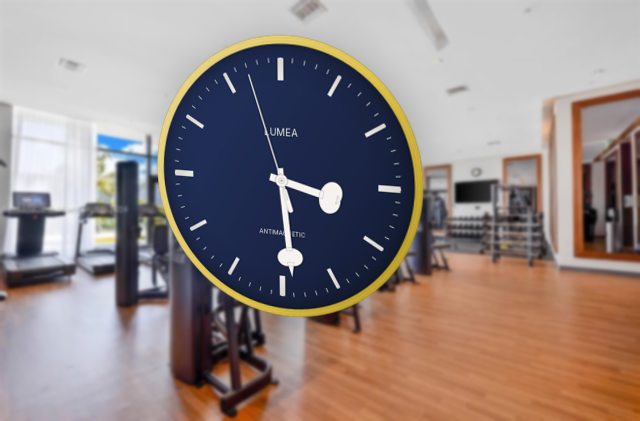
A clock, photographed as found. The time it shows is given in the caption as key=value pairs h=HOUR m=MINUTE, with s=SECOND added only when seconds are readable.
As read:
h=3 m=28 s=57
